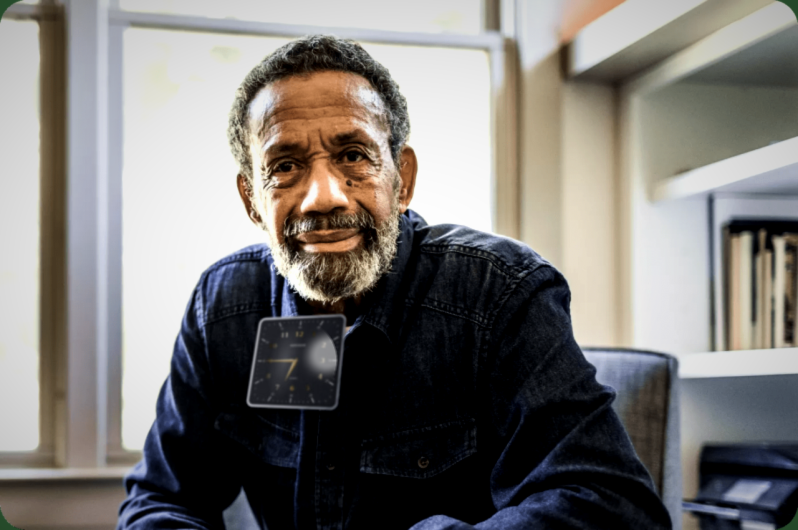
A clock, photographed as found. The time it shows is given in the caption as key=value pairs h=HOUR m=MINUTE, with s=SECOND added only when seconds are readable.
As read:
h=6 m=45
